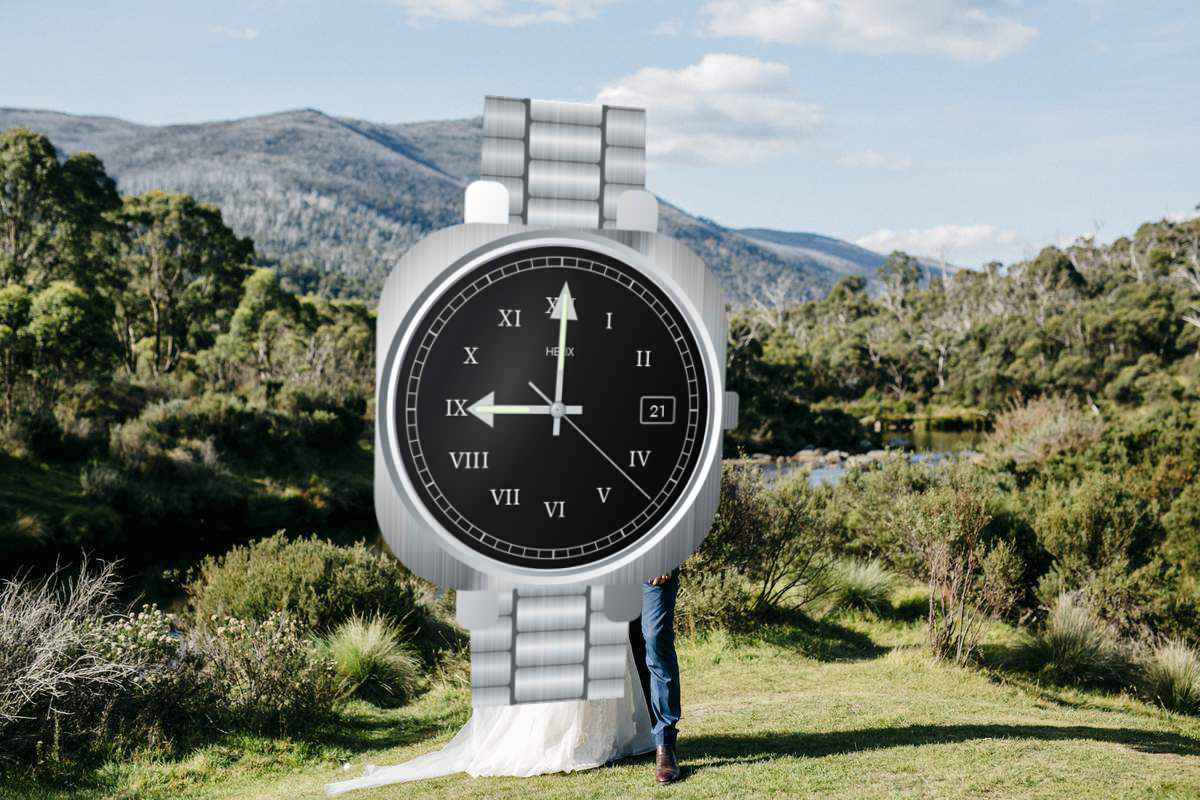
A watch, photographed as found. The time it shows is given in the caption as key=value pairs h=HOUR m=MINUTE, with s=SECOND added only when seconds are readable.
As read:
h=9 m=0 s=22
